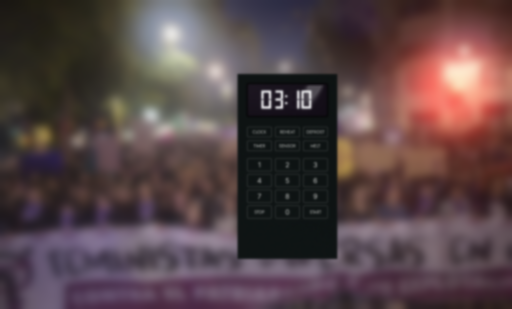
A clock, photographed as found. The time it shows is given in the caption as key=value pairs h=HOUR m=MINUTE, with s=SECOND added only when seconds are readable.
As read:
h=3 m=10
